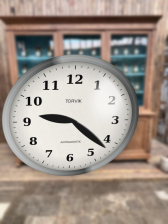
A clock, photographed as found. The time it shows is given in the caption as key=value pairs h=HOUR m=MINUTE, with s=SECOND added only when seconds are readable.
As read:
h=9 m=22
